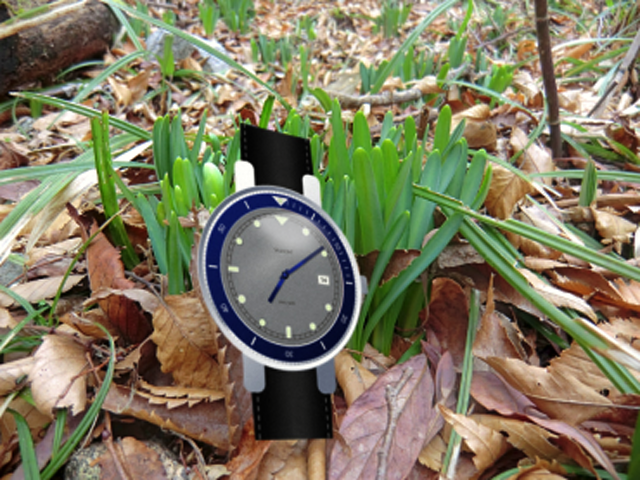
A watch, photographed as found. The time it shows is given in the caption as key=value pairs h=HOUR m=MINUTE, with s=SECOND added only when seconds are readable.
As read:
h=7 m=9
